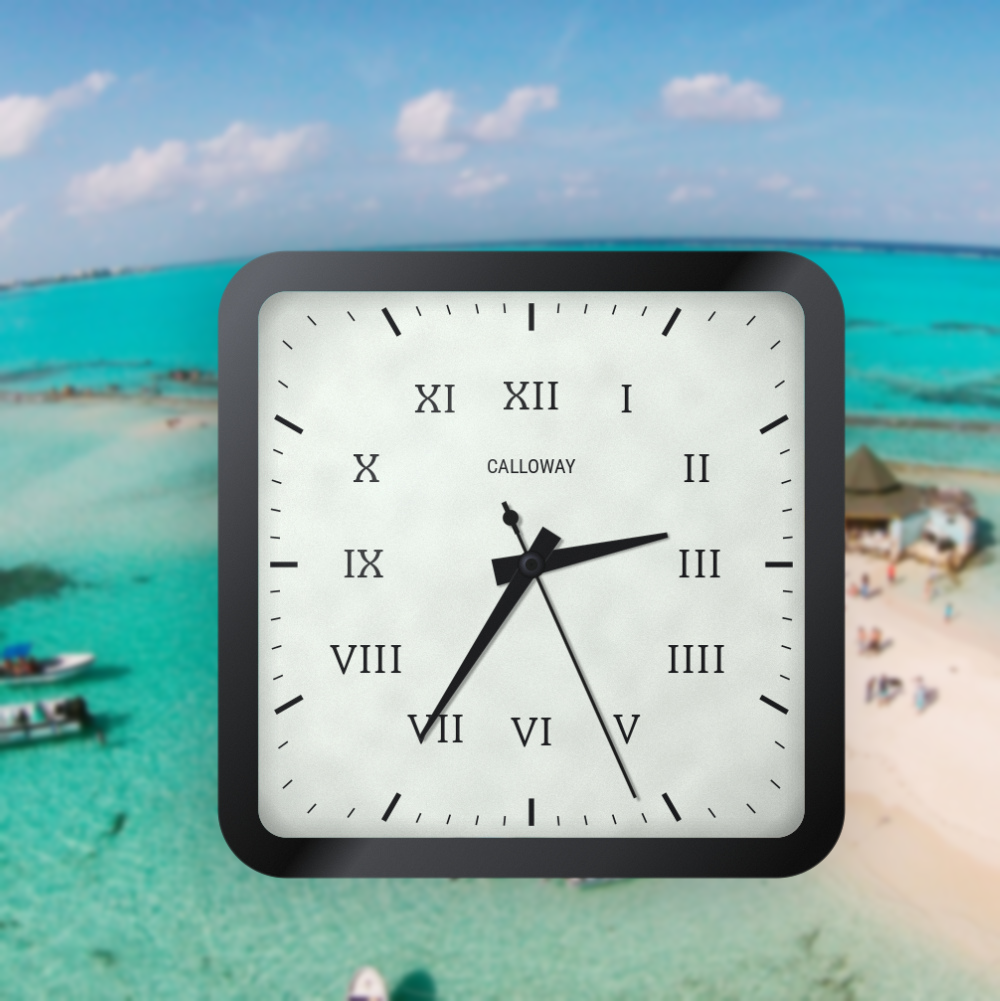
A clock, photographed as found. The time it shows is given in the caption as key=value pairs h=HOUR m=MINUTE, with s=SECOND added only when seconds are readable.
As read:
h=2 m=35 s=26
